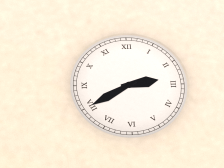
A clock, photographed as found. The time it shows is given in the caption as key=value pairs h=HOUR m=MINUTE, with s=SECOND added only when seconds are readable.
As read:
h=2 m=40
